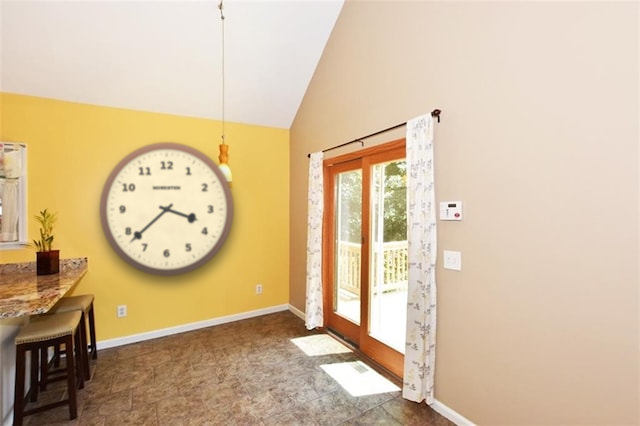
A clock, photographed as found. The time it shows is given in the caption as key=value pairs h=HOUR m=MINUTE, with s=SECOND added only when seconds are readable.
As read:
h=3 m=38
